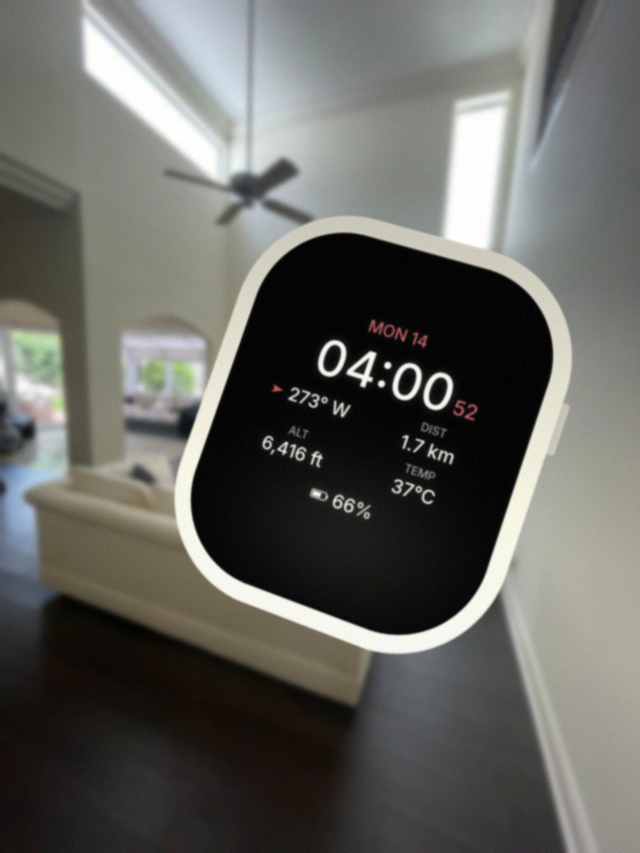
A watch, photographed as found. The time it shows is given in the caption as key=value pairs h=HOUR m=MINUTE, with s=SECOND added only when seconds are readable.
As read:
h=4 m=0 s=52
